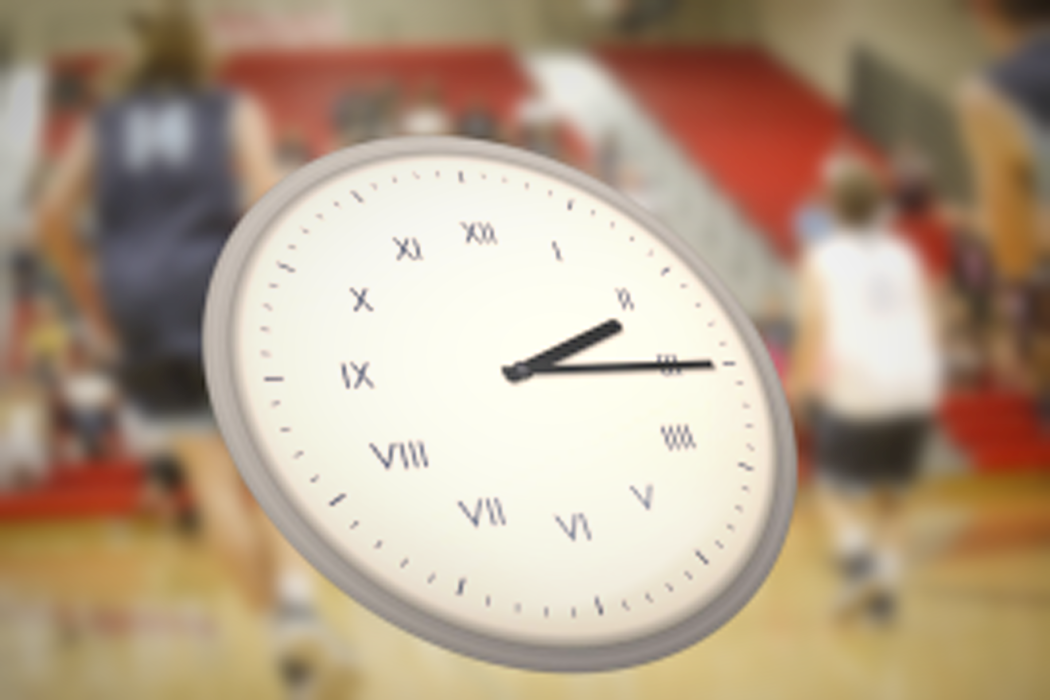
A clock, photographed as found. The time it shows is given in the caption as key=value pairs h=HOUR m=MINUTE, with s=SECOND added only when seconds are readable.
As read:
h=2 m=15
